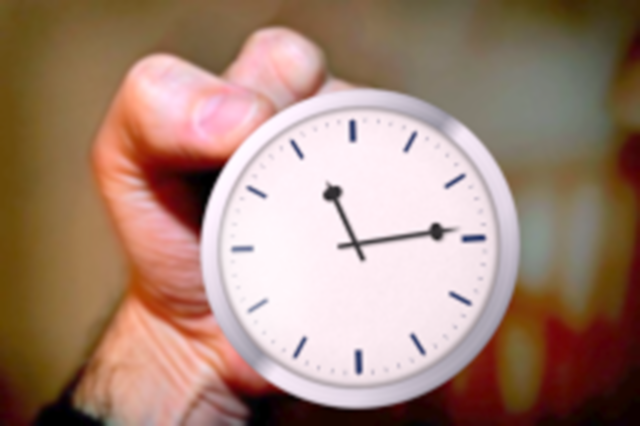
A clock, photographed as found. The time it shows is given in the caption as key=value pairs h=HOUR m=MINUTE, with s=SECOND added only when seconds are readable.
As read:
h=11 m=14
